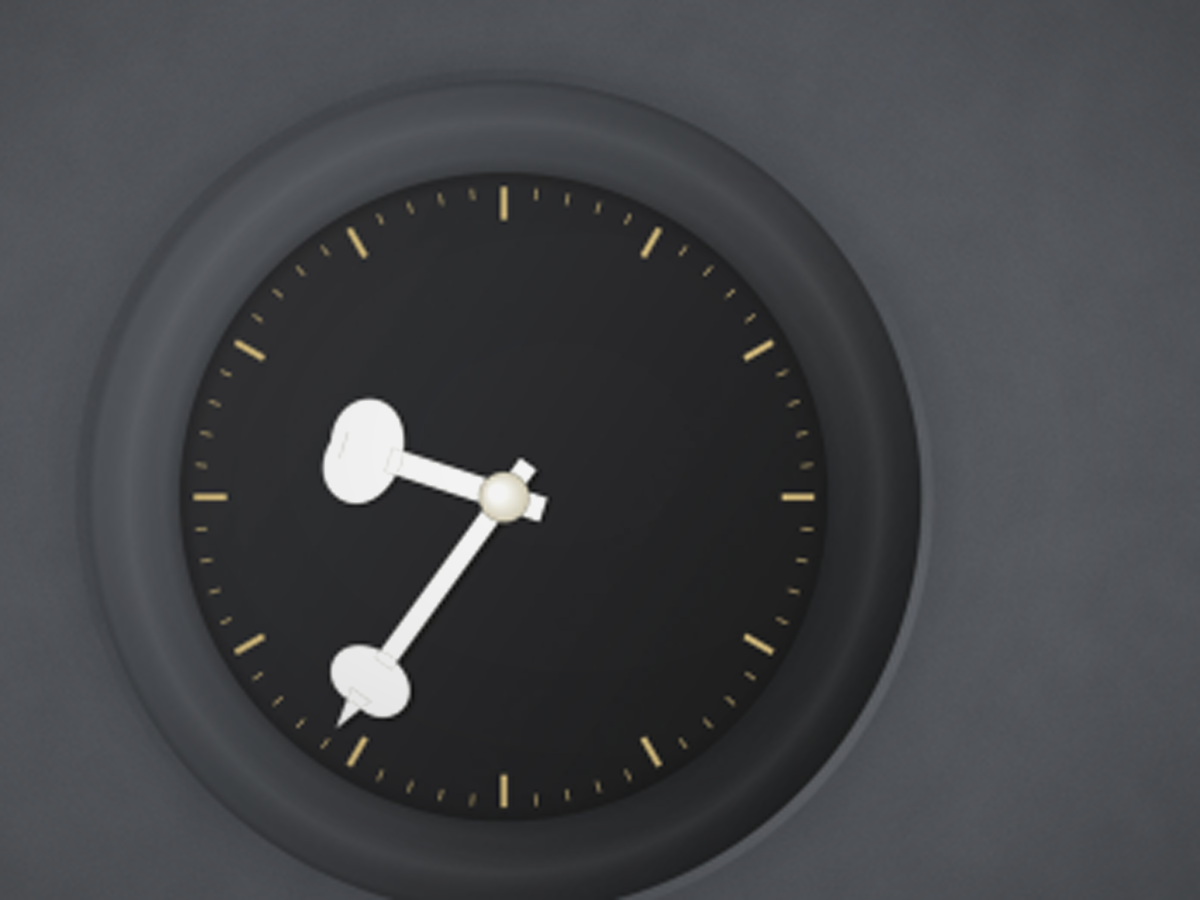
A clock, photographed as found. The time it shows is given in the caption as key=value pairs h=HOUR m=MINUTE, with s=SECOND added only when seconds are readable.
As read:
h=9 m=36
